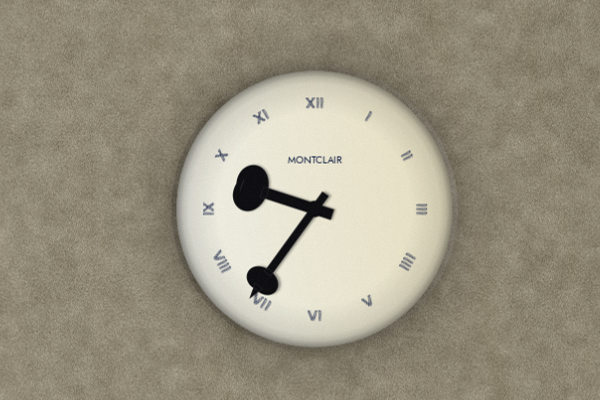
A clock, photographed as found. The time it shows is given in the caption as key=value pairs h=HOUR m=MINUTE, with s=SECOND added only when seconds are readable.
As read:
h=9 m=36
